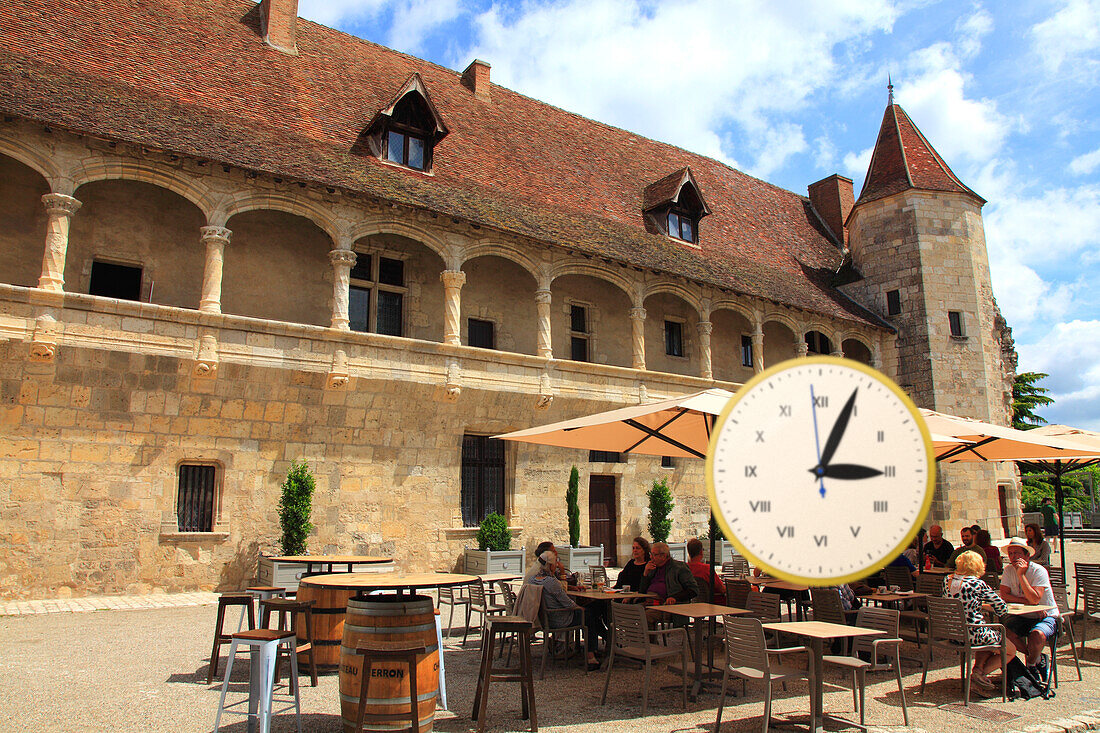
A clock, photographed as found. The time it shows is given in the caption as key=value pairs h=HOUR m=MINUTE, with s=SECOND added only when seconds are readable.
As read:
h=3 m=3 s=59
